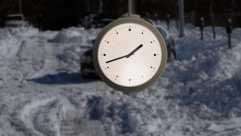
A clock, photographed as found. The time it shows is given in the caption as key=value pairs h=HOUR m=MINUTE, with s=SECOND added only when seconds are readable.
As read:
h=1 m=42
